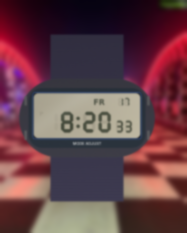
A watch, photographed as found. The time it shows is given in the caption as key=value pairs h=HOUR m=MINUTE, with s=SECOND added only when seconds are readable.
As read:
h=8 m=20 s=33
